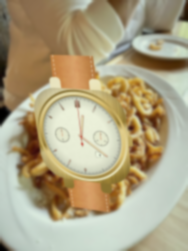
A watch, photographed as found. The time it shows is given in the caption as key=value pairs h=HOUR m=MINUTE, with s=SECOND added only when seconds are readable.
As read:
h=12 m=21
